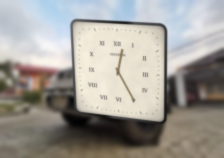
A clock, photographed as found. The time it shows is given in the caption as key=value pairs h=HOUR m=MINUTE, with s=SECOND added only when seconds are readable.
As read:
h=12 m=25
